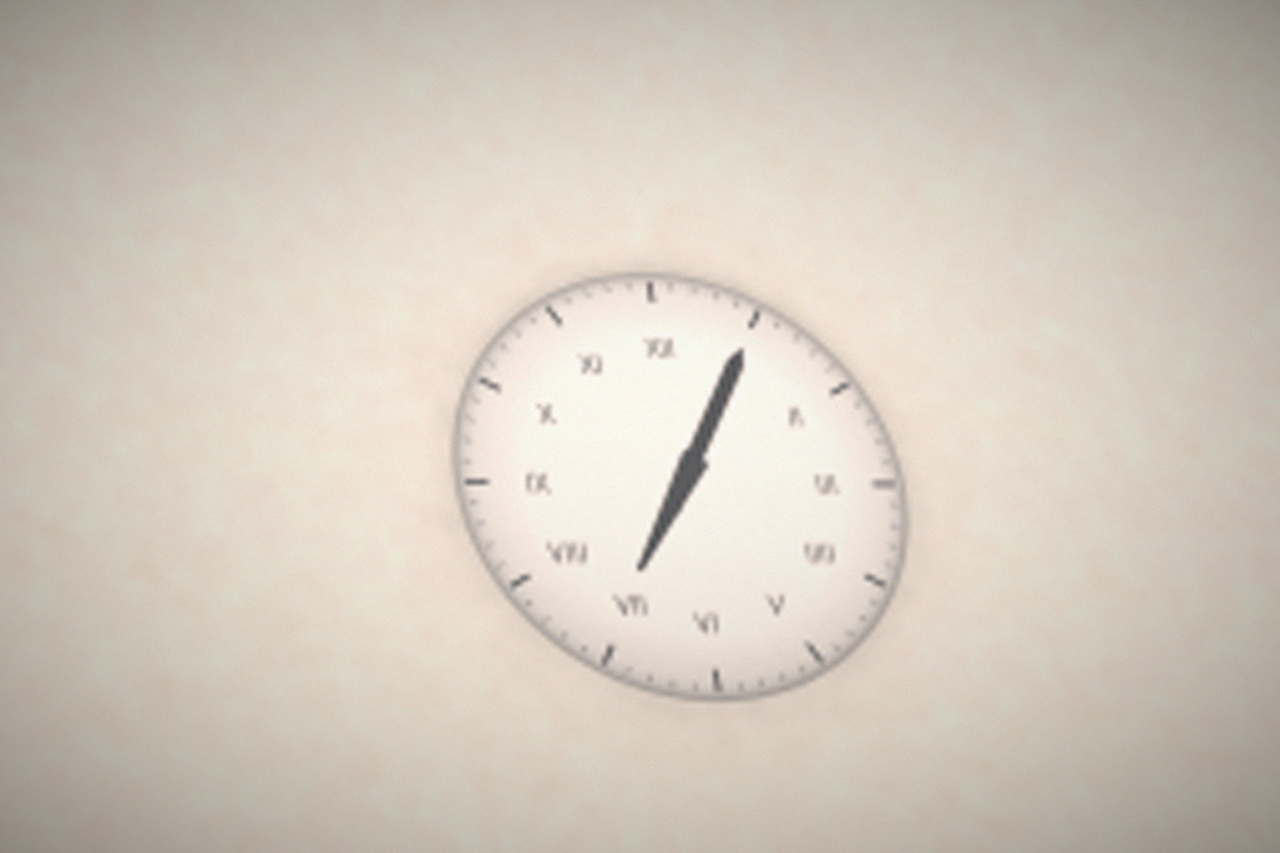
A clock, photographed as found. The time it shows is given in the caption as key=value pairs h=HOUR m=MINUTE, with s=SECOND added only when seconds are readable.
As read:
h=7 m=5
